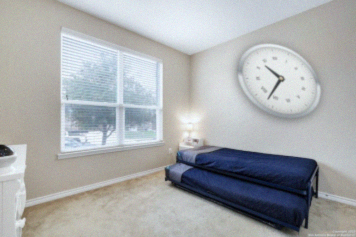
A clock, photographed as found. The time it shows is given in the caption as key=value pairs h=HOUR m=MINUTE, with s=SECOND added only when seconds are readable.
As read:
h=10 m=37
